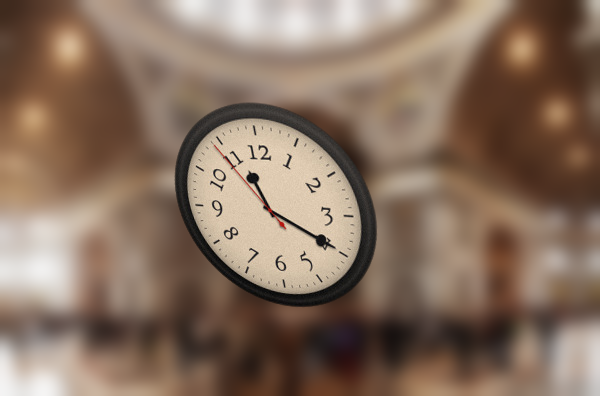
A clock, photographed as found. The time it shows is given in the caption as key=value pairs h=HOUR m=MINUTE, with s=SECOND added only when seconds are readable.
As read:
h=11 m=19 s=54
